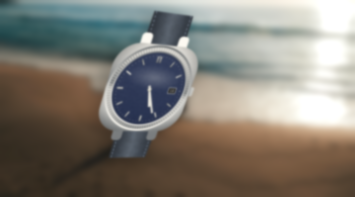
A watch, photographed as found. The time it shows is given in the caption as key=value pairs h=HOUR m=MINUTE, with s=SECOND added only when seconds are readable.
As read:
h=5 m=26
